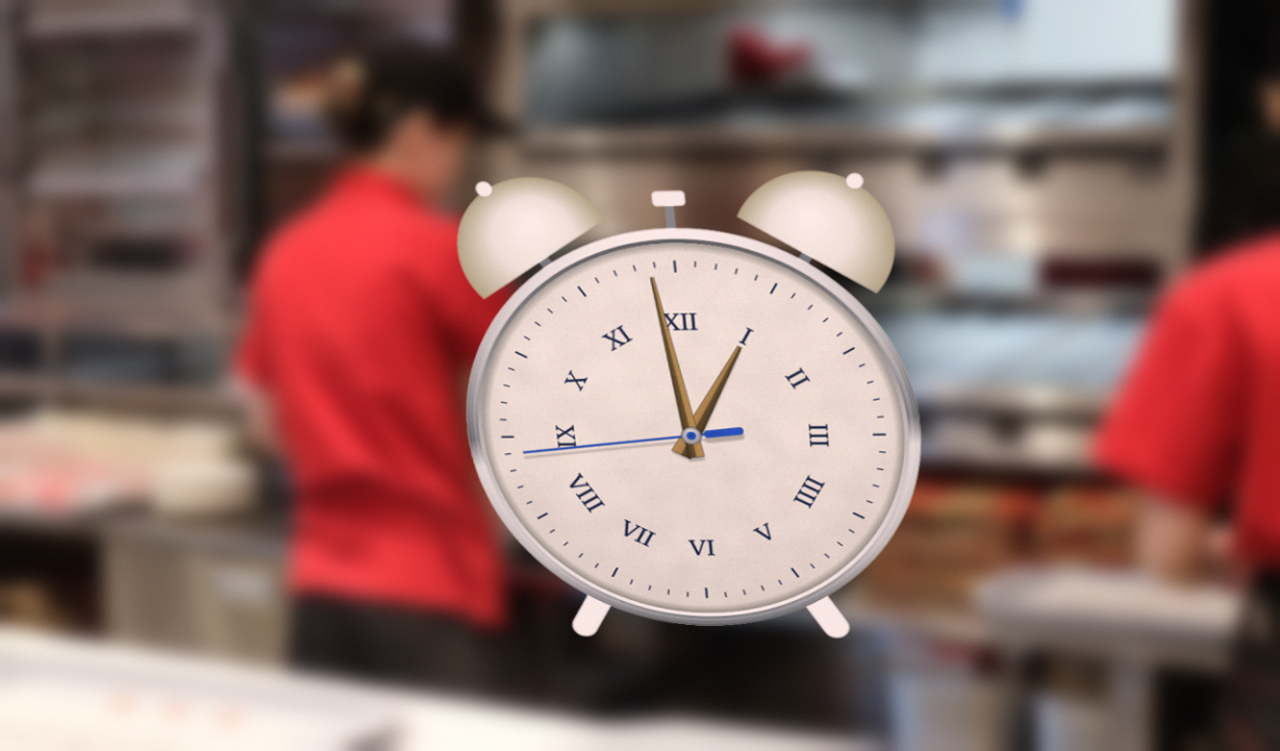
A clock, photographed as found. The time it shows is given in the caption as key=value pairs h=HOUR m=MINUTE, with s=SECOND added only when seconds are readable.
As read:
h=12 m=58 s=44
